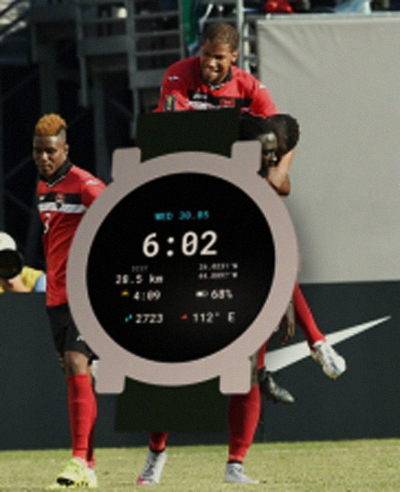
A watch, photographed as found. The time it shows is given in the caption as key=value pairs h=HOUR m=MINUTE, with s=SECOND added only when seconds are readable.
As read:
h=6 m=2
